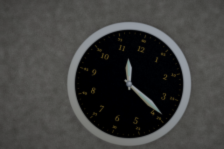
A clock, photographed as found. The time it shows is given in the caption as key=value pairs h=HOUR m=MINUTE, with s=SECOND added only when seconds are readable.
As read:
h=11 m=19
